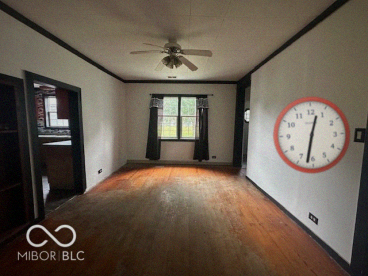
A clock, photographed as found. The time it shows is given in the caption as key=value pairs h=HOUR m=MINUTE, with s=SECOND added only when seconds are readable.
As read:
h=12 m=32
